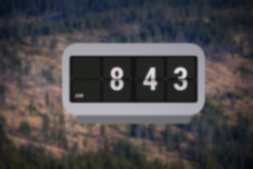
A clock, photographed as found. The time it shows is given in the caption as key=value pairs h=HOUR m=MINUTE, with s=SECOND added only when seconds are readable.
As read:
h=8 m=43
